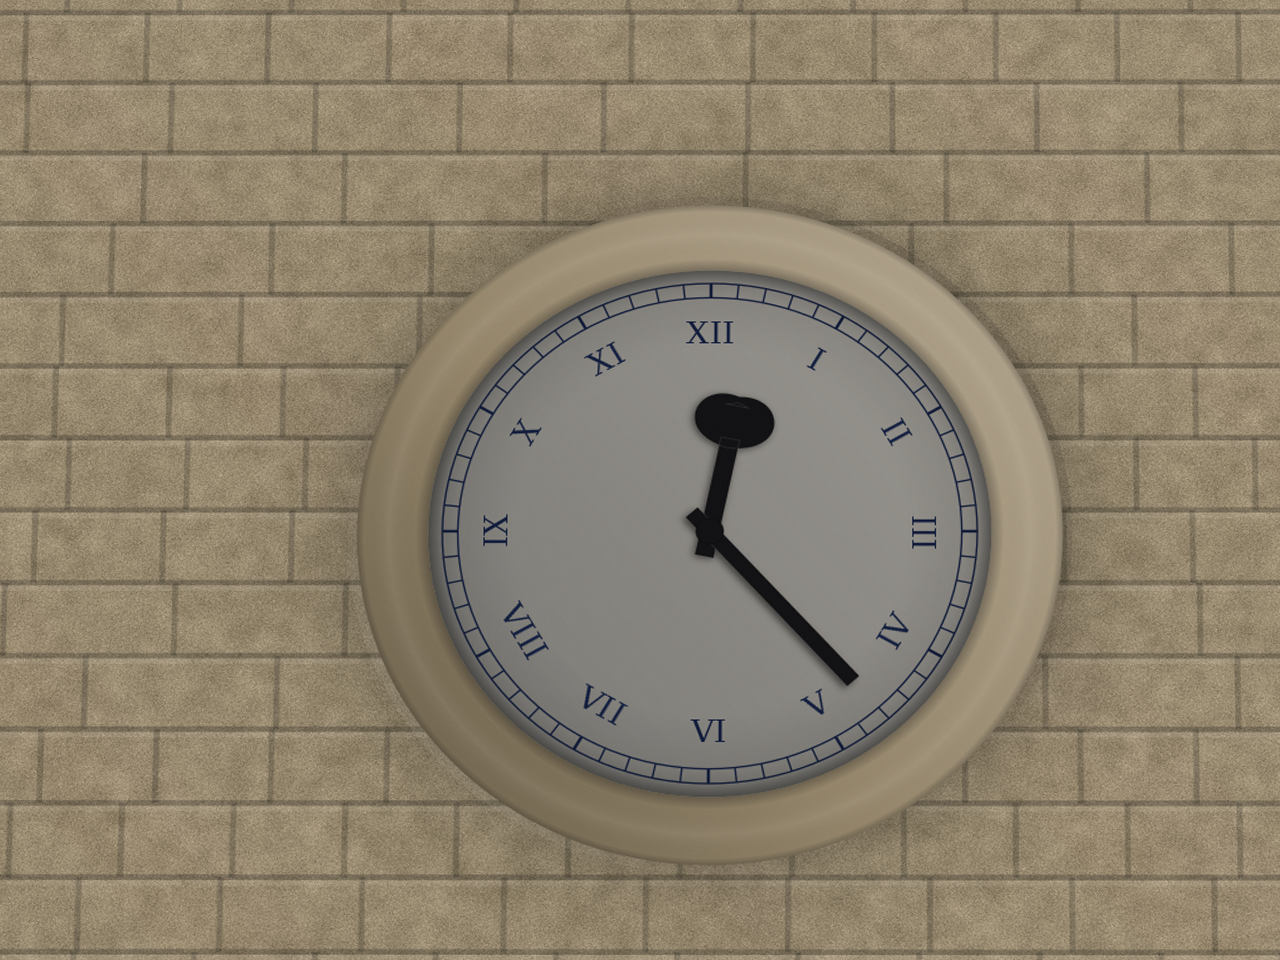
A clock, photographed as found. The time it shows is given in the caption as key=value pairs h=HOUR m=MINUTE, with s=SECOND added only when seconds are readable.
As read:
h=12 m=23
